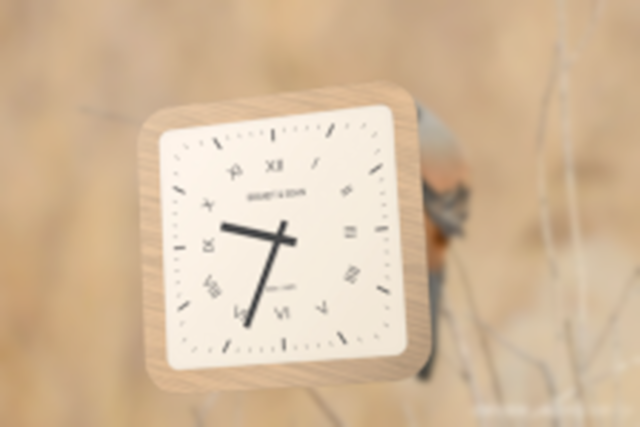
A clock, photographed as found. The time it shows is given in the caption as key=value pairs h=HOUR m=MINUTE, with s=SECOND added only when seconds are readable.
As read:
h=9 m=34
